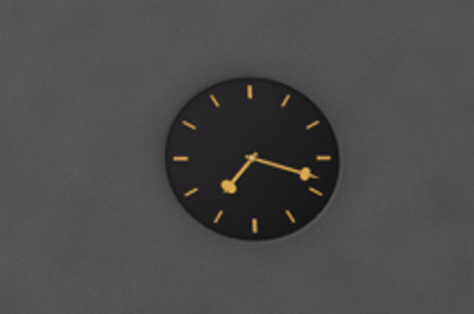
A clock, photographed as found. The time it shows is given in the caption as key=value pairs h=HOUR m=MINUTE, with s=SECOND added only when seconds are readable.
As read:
h=7 m=18
